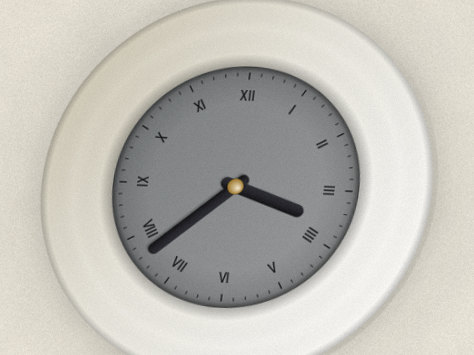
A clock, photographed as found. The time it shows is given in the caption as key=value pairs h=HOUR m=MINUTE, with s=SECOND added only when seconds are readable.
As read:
h=3 m=38
